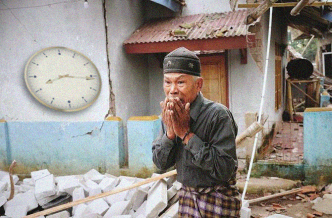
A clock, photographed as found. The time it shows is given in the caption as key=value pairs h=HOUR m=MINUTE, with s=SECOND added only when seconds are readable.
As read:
h=8 m=16
